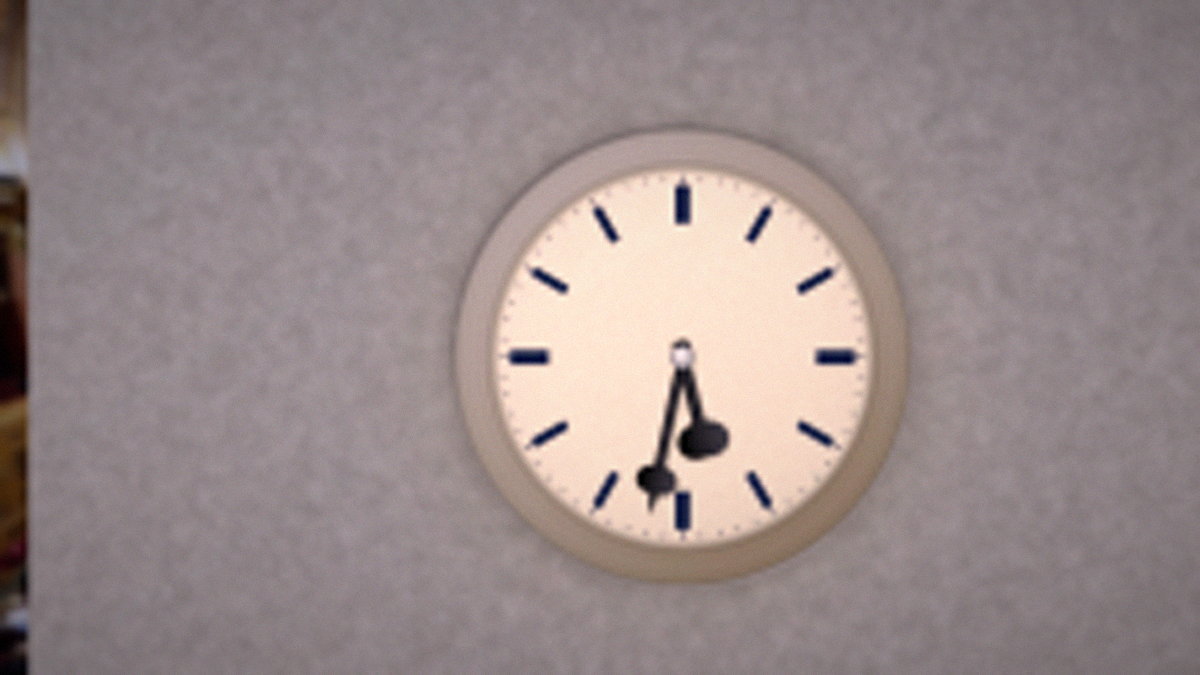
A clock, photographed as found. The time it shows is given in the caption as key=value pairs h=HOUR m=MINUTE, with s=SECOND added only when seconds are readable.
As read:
h=5 m=32
